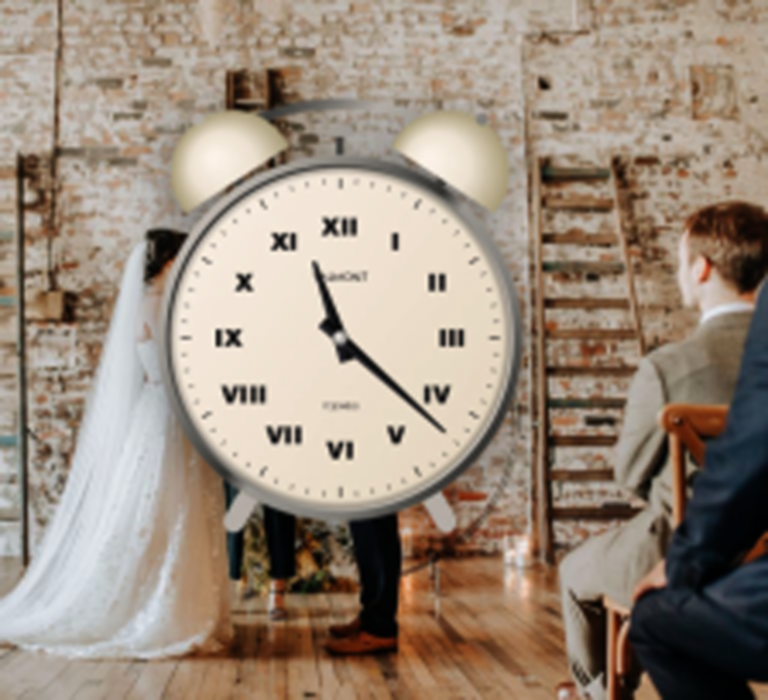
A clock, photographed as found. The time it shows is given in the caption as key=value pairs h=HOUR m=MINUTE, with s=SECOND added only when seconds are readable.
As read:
h=11 m=22
